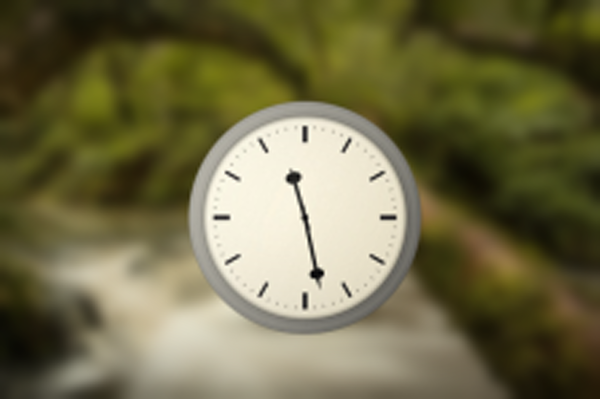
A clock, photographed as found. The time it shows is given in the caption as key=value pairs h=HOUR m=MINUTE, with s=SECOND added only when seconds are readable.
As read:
h=11 m=28
